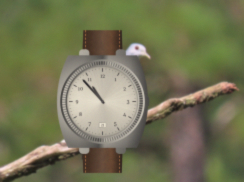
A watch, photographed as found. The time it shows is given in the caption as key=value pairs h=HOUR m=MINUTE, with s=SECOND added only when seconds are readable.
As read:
h=10 m=53
